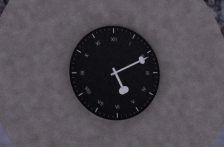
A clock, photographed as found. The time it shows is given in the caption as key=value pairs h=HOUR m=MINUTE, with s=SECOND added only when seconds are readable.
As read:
h=5 m=11
